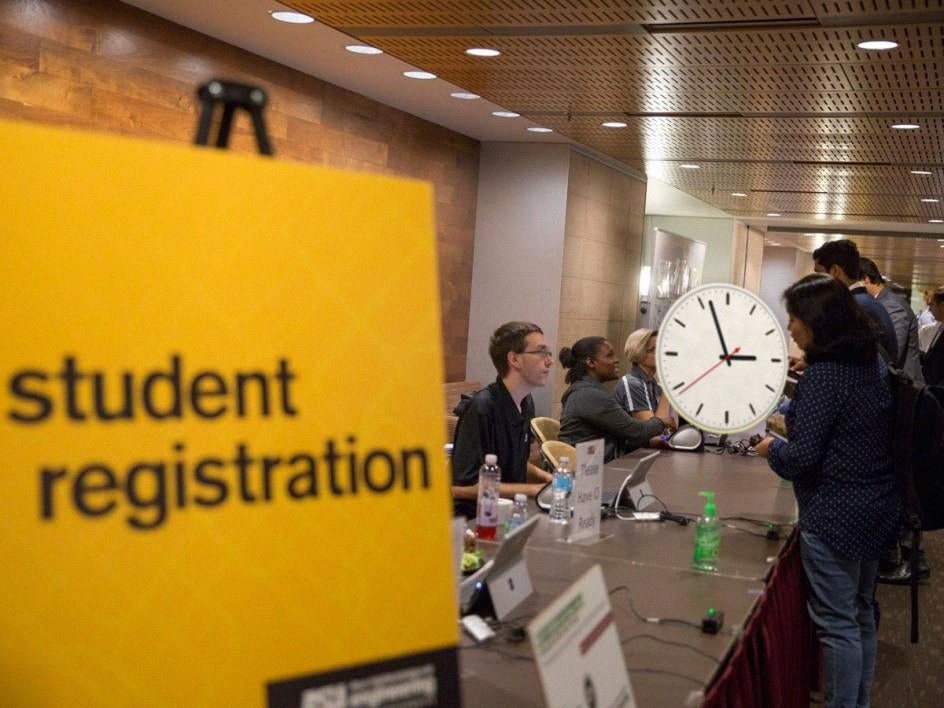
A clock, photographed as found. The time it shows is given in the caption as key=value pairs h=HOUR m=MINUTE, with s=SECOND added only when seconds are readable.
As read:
h=2 m=56 s=39
